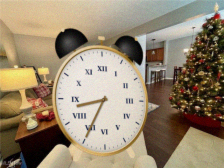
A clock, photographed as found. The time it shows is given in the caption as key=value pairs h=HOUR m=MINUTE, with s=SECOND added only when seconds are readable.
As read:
h=8 m=35
